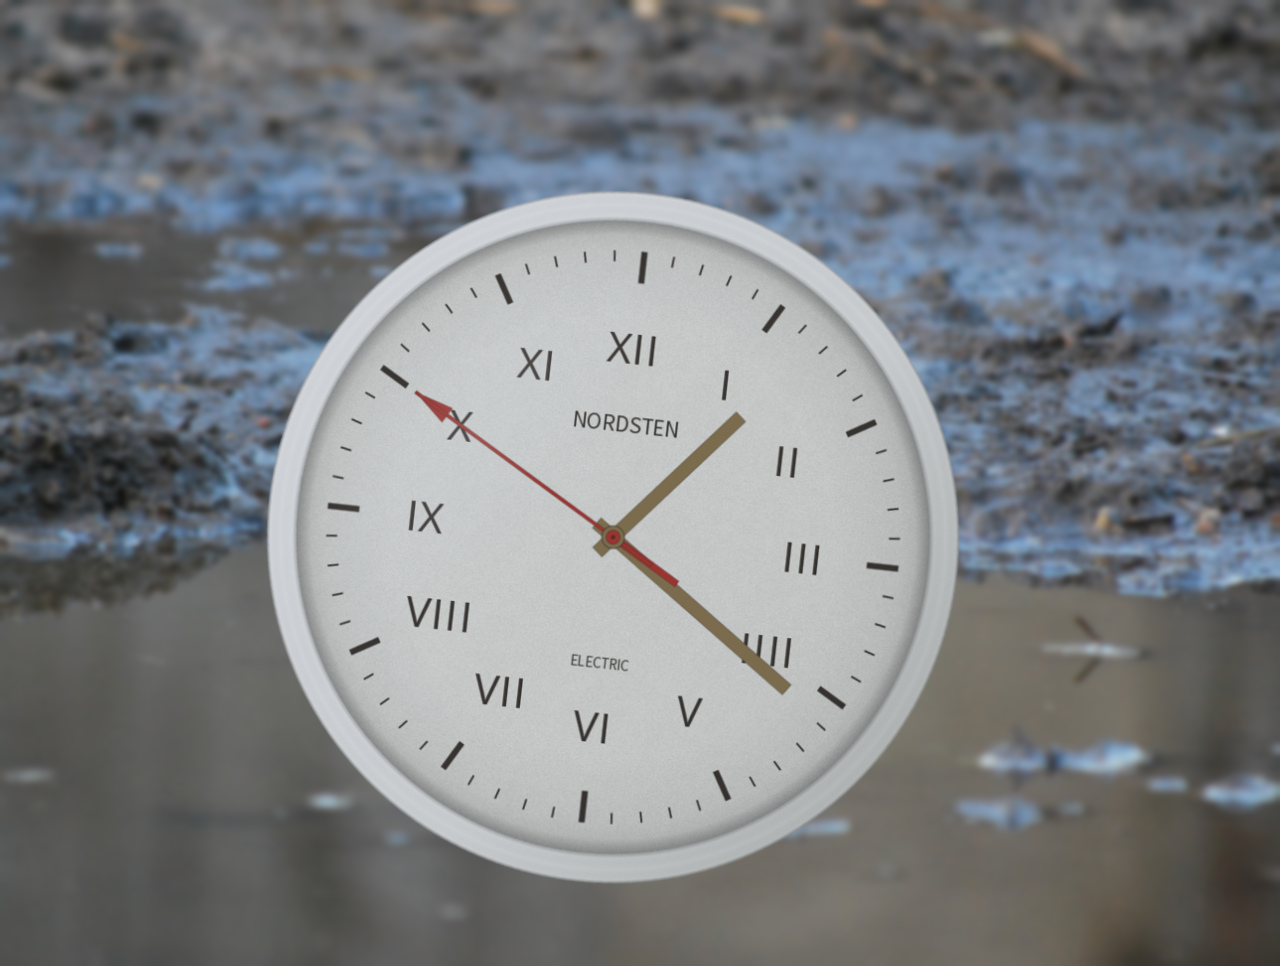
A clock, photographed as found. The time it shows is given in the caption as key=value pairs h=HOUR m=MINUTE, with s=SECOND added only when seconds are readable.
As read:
h=1 m=20 s=50
